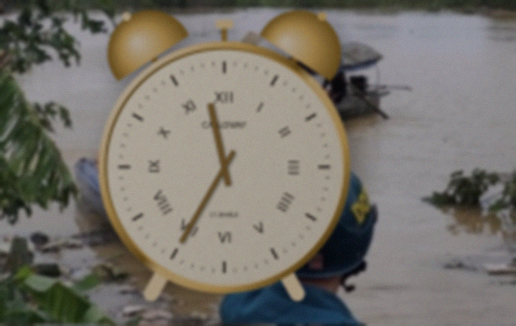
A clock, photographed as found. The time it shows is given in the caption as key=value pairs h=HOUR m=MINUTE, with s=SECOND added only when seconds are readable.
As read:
h=11 m=35
